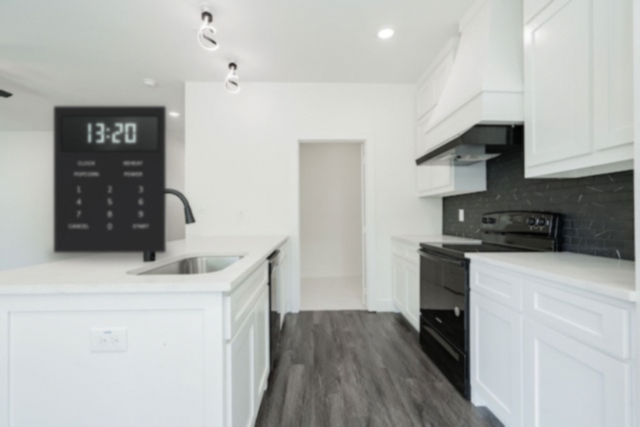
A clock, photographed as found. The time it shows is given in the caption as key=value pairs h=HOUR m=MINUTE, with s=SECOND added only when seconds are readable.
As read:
h=13 m=20
